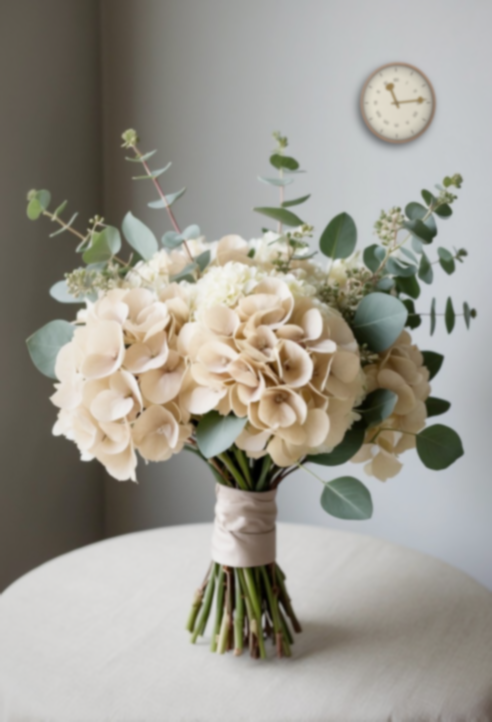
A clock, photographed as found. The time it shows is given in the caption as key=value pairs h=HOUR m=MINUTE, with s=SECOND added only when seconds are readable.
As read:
h=11 m=14
